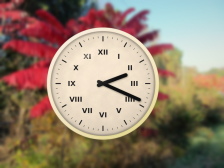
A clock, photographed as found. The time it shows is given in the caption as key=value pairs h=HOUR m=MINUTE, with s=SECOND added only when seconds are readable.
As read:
h=2 m=19
